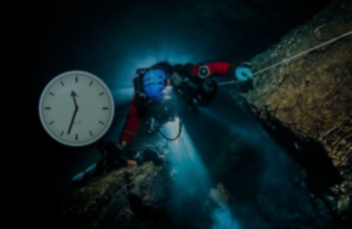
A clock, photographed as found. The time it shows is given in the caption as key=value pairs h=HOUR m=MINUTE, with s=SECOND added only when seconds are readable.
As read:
h=11 m=33
